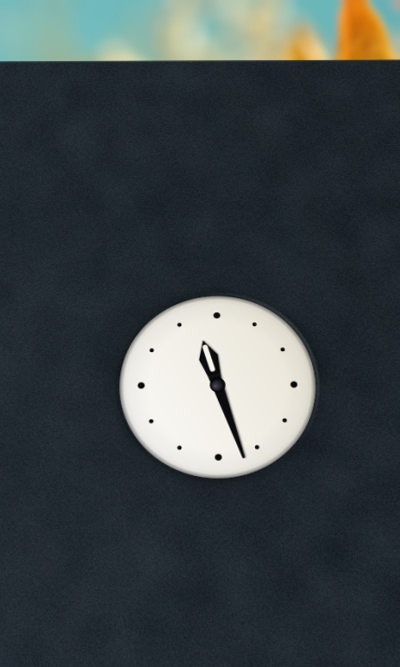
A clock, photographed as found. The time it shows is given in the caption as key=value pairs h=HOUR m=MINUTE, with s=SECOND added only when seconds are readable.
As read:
h=11 m=27
